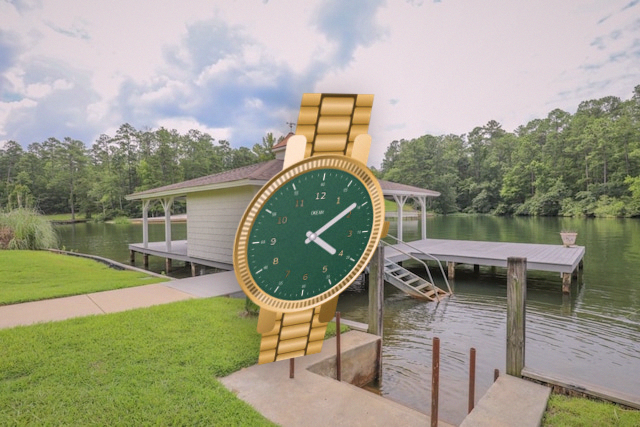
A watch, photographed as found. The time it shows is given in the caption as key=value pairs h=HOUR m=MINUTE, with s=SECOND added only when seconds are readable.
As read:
h=4 m=9
